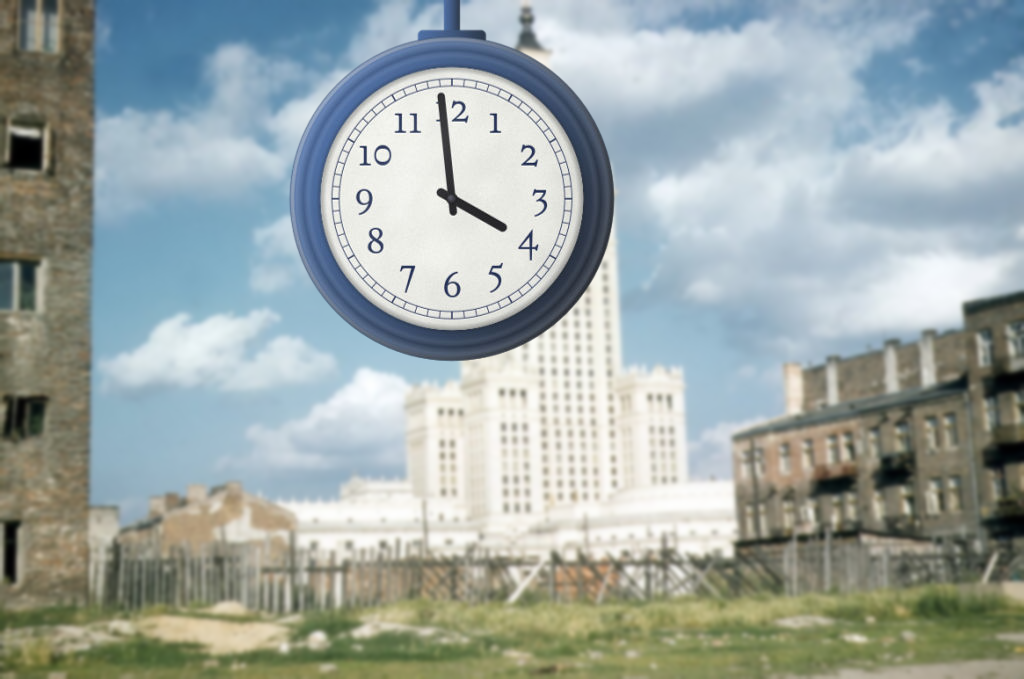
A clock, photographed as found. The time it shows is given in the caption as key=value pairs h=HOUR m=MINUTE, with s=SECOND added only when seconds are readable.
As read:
h=3 m=59
